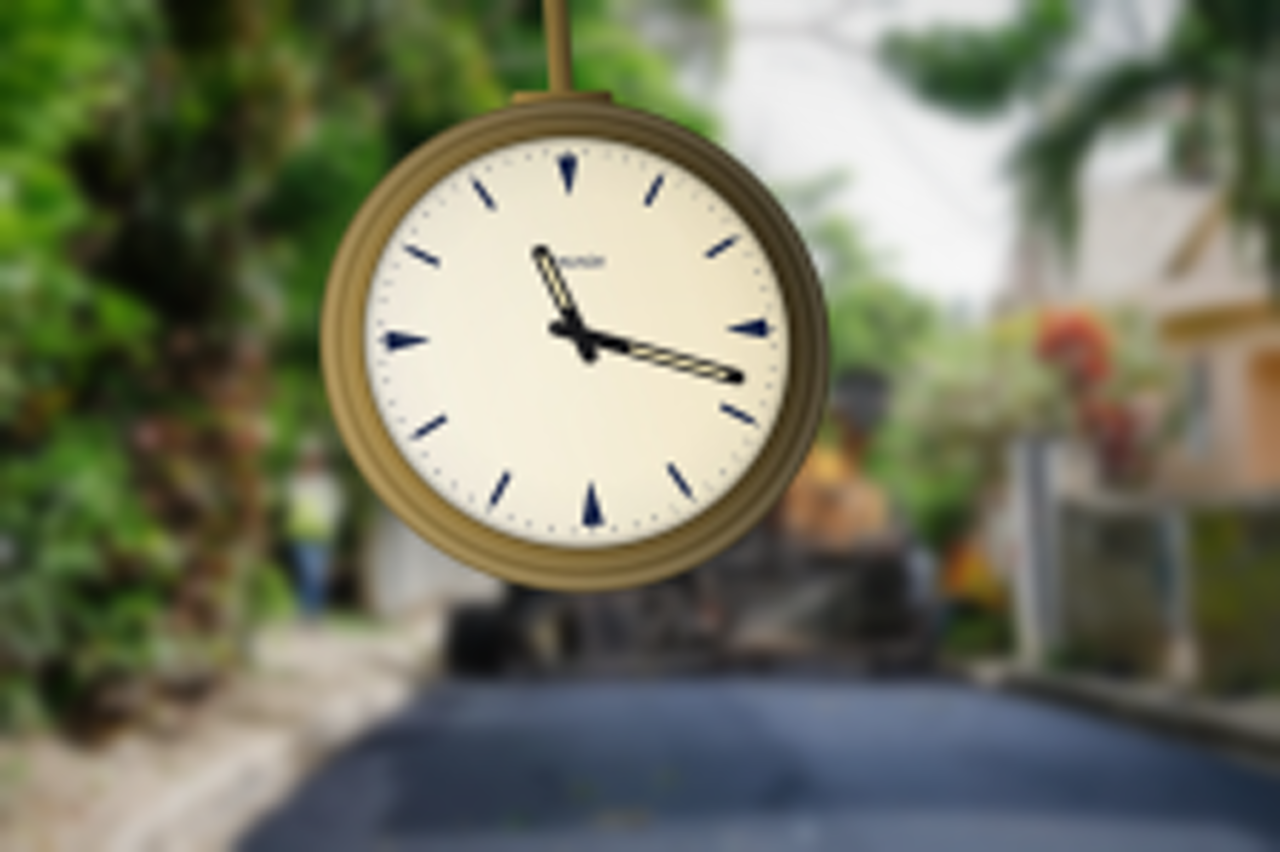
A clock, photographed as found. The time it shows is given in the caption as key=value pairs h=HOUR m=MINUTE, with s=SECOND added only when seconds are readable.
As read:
h=11 m=18
